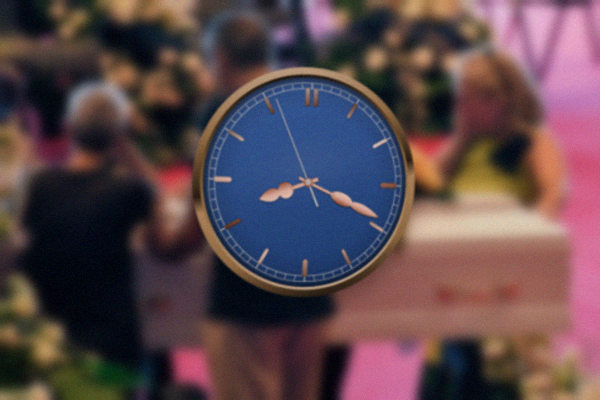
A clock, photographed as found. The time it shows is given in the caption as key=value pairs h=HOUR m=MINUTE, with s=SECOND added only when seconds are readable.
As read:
h=8 m=18 s=56
